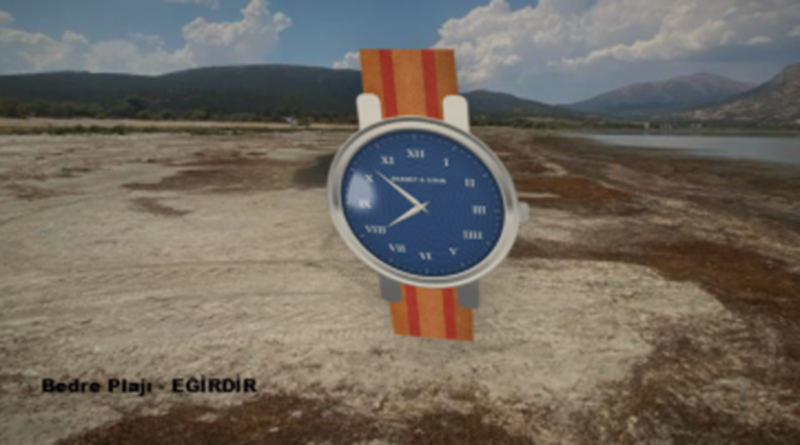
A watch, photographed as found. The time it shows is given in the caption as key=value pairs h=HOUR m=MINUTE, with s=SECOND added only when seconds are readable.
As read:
h=7 m=52
